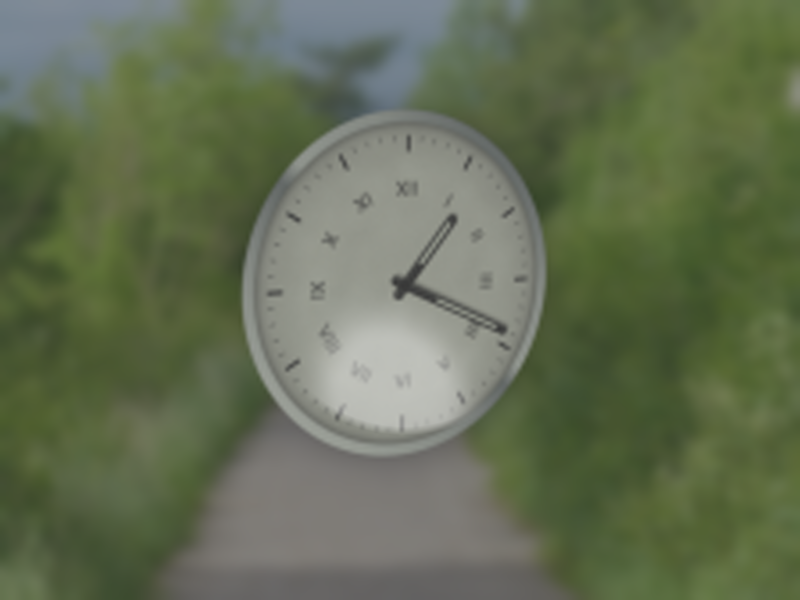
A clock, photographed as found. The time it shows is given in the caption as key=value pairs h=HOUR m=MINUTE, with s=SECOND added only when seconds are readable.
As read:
h=1 m=19
